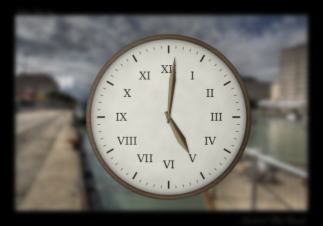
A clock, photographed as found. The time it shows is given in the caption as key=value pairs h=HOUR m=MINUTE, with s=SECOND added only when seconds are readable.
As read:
h=5 m=1
